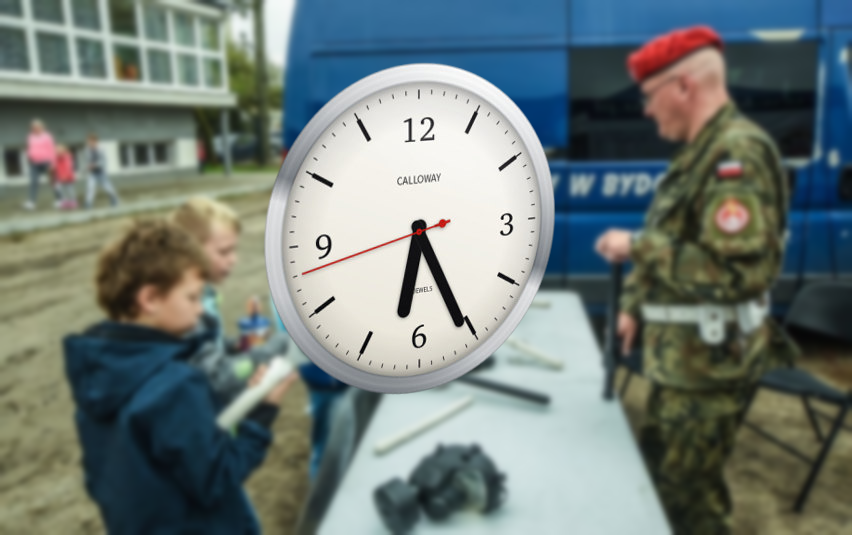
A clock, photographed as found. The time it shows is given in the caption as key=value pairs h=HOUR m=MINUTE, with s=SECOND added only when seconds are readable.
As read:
h=6 m=25 s=43
